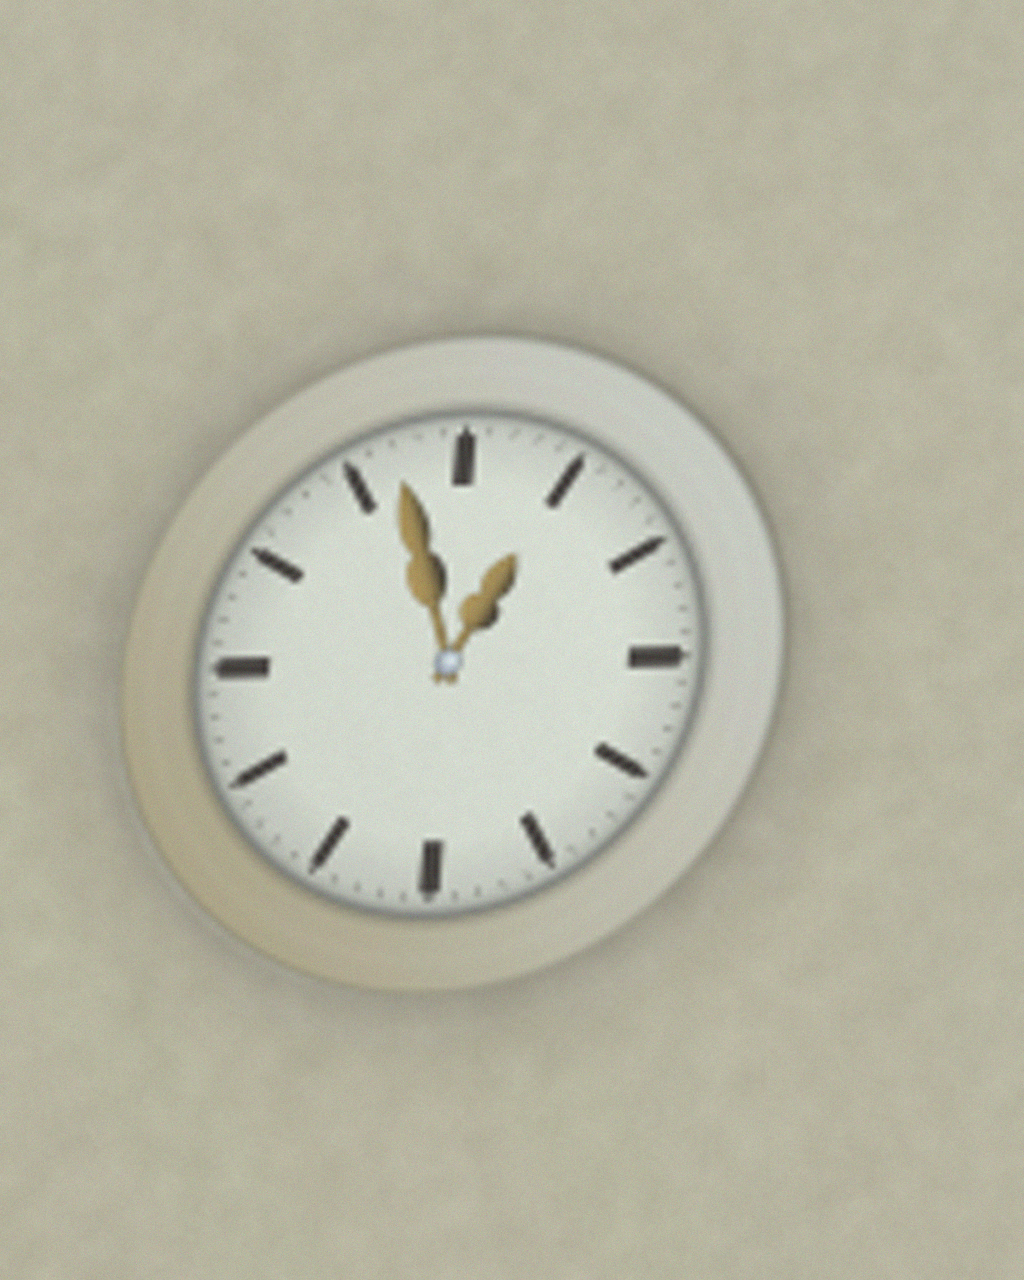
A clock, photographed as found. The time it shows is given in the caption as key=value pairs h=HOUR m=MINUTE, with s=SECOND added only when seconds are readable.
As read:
h=12 m=57
